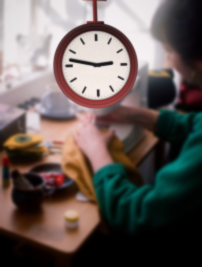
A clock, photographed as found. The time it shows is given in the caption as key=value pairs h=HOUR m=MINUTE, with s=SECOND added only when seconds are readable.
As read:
h=2 m=47
